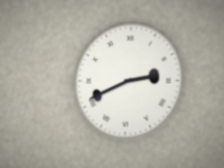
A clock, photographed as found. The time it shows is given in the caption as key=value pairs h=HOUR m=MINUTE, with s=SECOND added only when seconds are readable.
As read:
h=2 m=41
